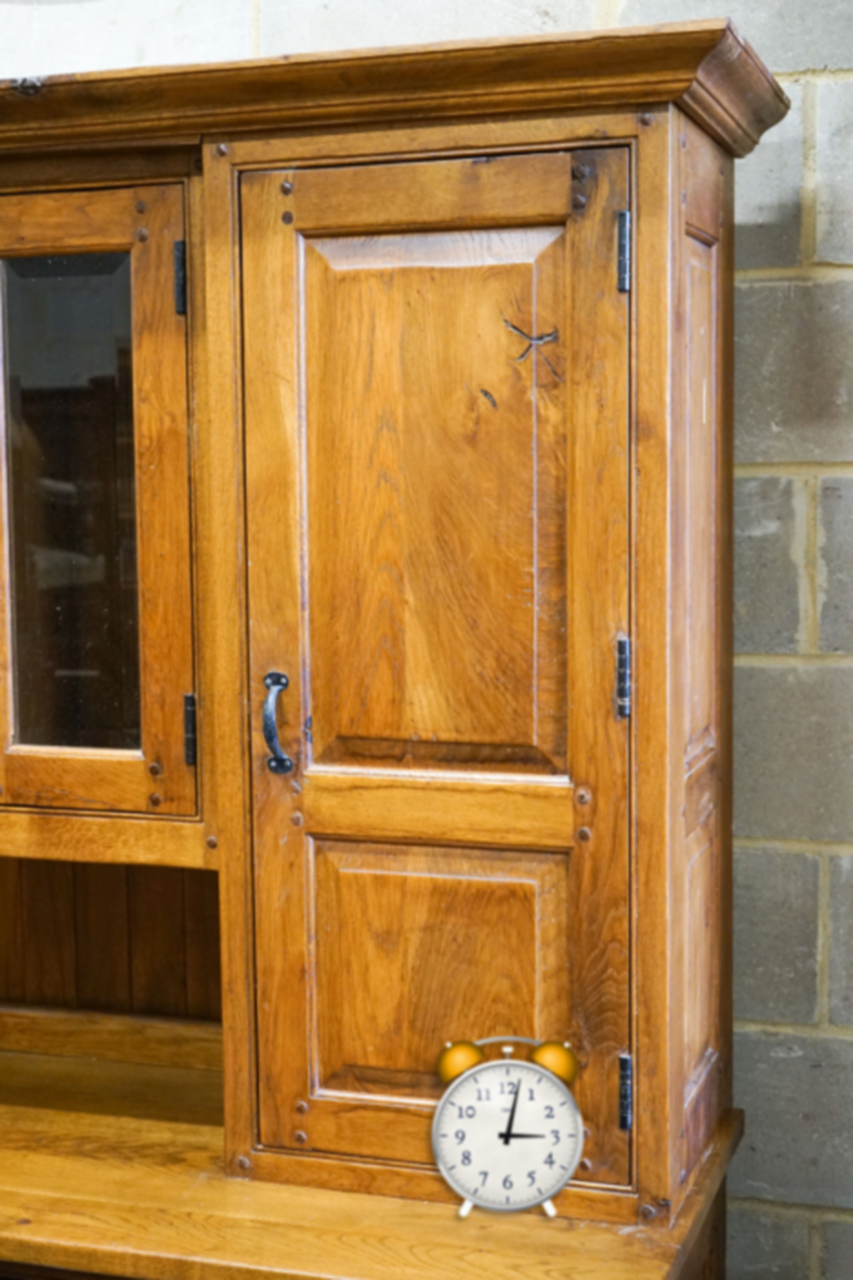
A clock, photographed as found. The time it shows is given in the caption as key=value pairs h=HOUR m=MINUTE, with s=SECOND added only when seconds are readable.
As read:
h=3 m=2
